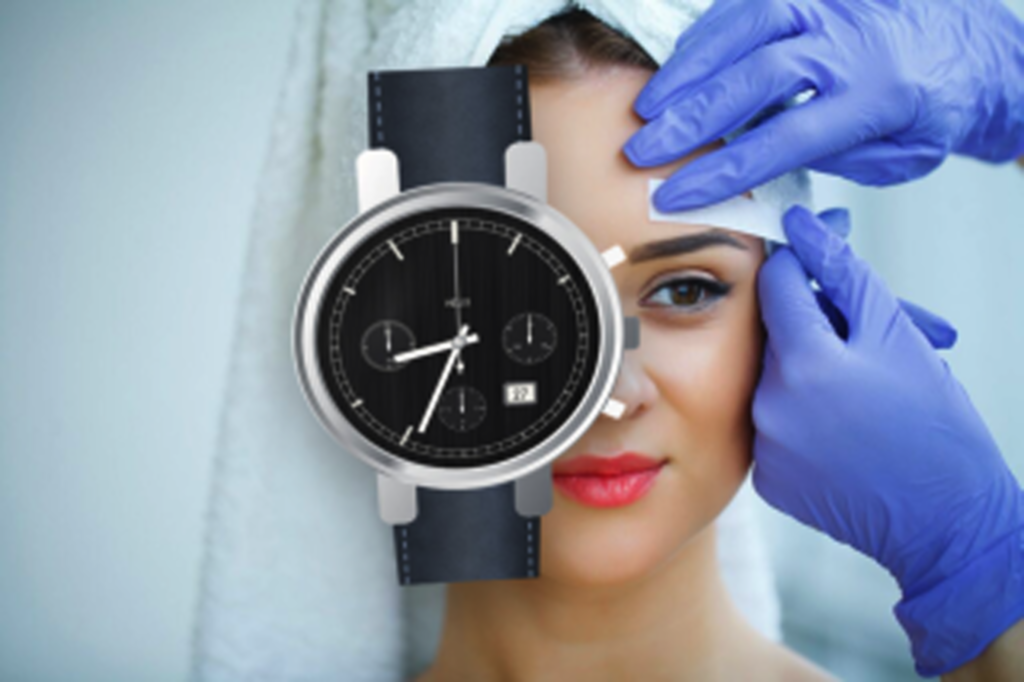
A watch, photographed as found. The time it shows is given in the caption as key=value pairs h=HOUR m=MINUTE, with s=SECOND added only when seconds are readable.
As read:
h=8 m=34
